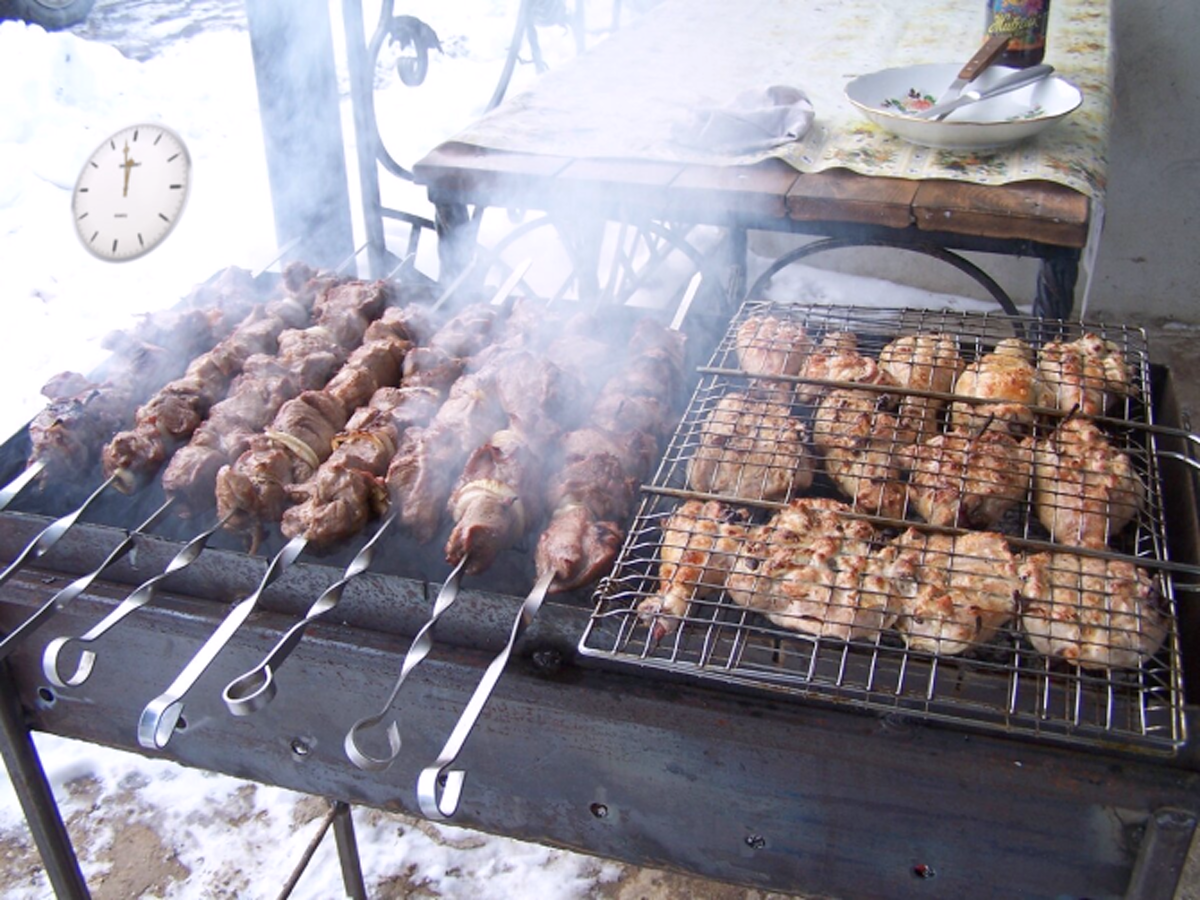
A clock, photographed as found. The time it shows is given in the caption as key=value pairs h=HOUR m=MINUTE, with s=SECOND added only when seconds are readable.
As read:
h=11 m=58
